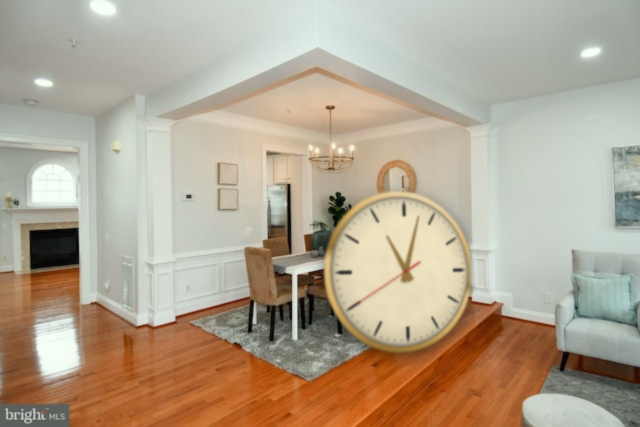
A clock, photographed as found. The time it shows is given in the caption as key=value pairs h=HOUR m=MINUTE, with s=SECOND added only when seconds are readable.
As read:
h=11 m=2 s=40
